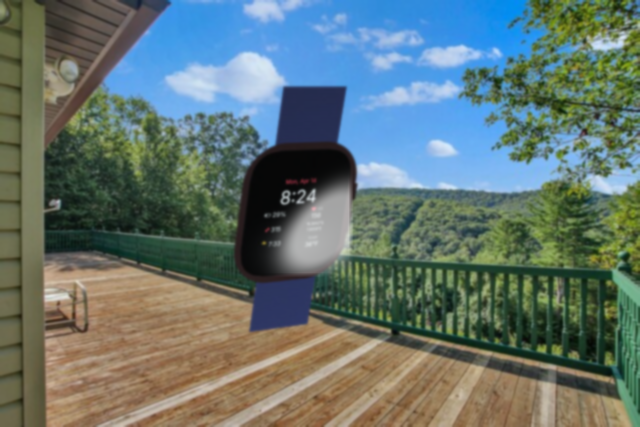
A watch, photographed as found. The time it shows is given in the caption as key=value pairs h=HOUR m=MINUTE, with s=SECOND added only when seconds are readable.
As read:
h=8 m=24
